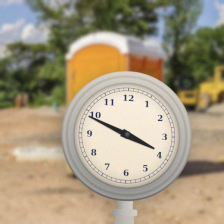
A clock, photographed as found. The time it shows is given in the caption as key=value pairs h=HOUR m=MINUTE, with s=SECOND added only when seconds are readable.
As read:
h=3 m=49
